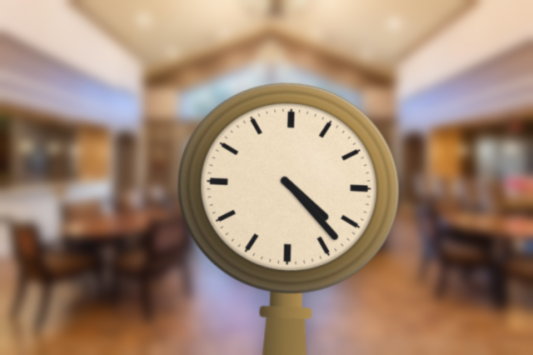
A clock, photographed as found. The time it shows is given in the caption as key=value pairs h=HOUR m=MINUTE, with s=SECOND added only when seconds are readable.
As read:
h=4 m=23
